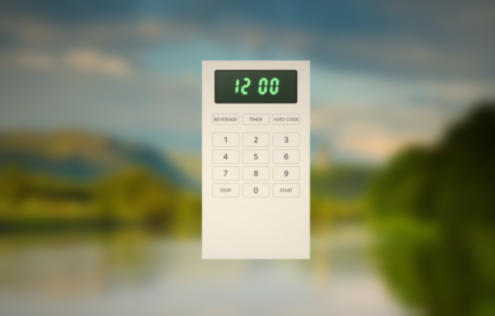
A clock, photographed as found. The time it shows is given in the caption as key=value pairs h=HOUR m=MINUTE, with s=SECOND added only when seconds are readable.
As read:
h=12 m=0
